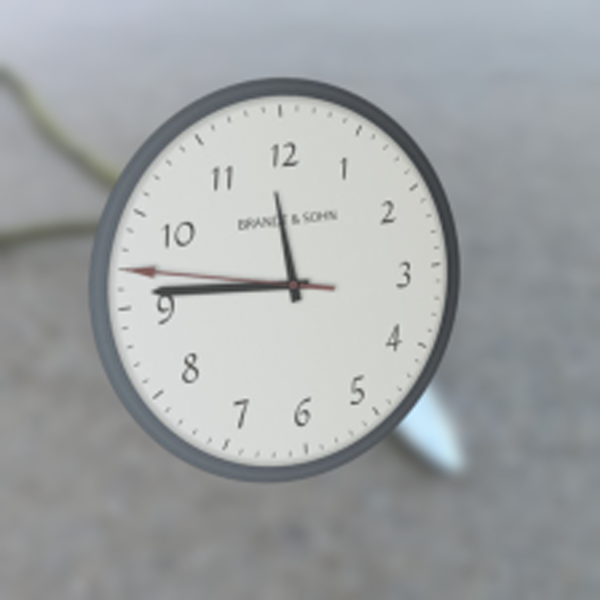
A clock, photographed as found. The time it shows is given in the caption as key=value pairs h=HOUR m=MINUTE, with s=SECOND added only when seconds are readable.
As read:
h=11 m=45 s=47
